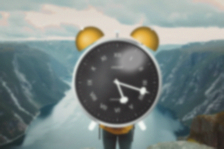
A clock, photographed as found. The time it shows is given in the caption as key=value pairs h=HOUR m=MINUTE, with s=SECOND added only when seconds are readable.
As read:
h=5 m=18
